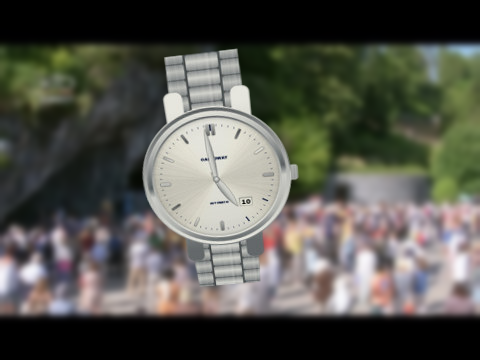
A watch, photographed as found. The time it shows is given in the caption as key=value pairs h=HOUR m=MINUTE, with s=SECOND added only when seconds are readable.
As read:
h=4 m=59
